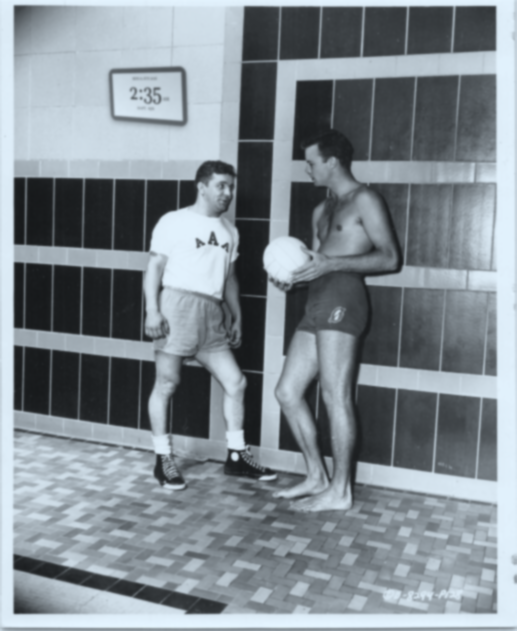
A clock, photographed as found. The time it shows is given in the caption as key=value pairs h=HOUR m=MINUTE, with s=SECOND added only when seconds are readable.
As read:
h=2 m=35
